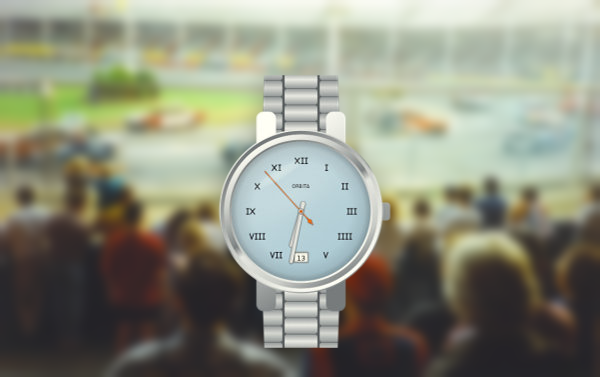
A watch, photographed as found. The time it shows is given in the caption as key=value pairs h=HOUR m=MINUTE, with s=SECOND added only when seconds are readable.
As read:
h=6 m=31 s=53
